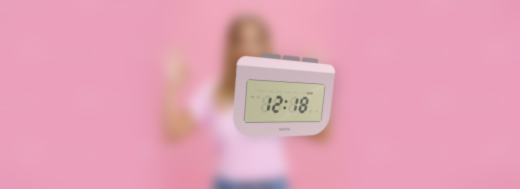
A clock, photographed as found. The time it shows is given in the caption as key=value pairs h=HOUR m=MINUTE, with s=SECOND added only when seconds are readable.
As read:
h=12 m=18
